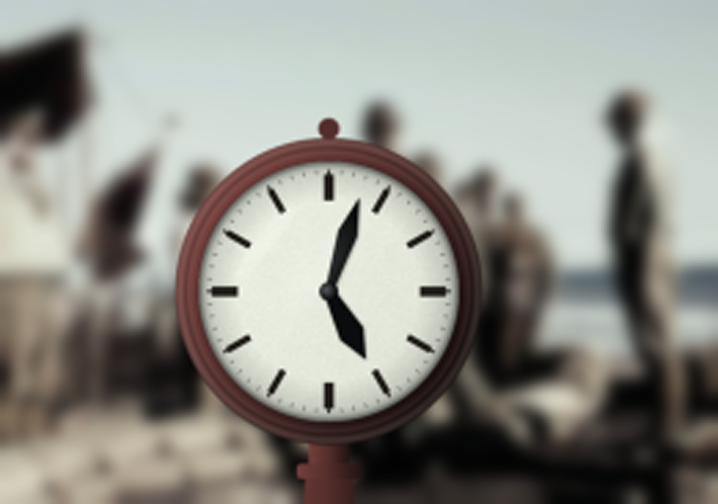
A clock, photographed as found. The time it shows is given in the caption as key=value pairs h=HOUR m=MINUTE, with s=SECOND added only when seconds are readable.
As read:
h=5 m=3
